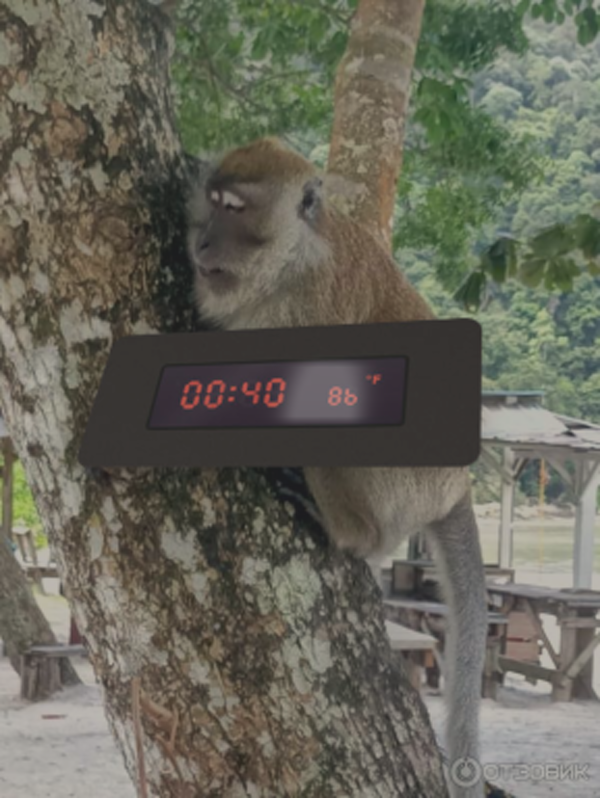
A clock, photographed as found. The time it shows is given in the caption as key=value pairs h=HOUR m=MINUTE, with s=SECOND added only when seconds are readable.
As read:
h=0 m=40
